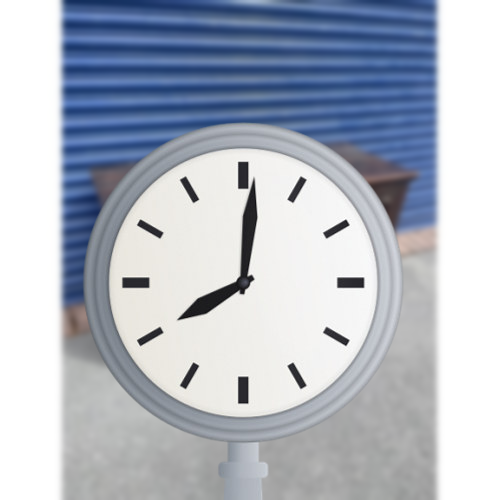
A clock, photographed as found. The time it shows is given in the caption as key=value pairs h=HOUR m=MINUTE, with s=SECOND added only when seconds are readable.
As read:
h=8 m=1
